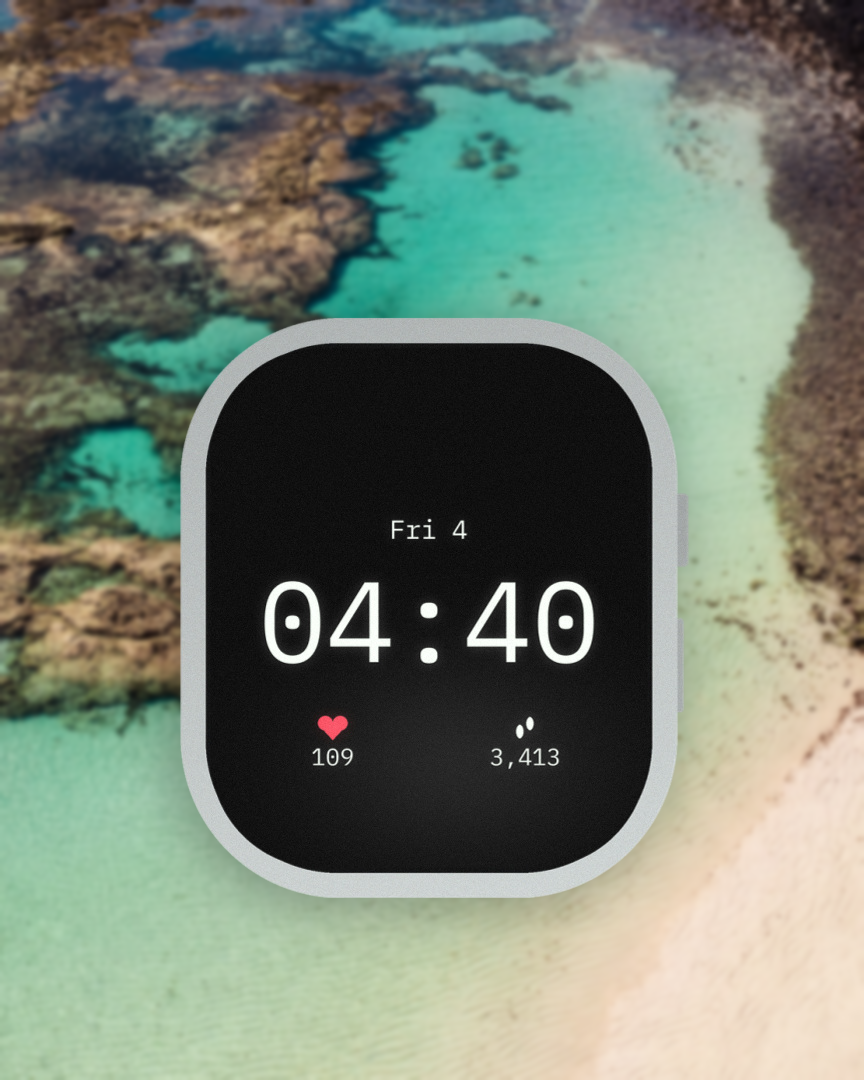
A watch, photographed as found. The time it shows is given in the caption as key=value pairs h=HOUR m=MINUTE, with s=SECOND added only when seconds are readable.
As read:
h=4 m=40
